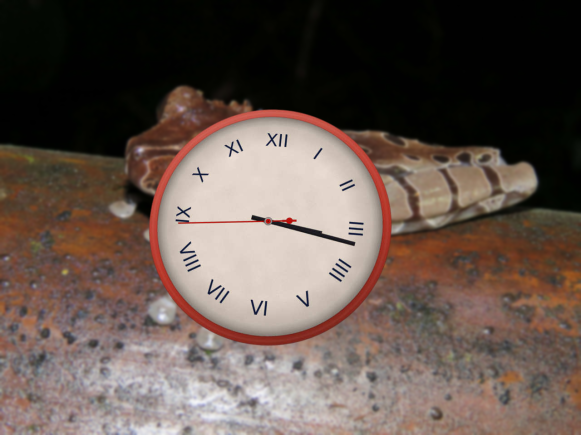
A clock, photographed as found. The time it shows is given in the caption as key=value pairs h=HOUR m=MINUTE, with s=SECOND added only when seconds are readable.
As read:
h=3 m=16 s=44
